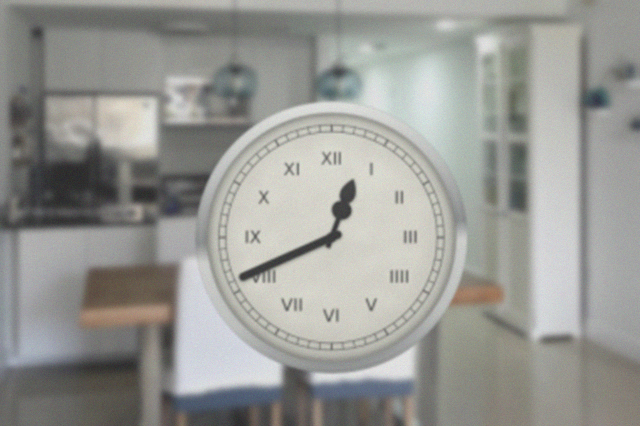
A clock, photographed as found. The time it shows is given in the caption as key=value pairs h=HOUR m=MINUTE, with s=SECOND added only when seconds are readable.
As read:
h=12 m=41
